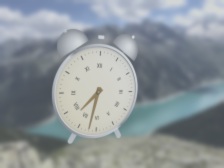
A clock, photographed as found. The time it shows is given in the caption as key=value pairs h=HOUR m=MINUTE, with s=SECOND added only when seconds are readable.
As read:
h=7 m=32
